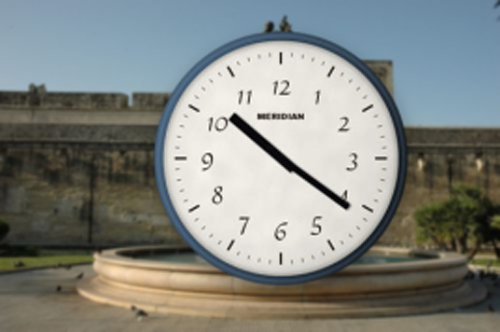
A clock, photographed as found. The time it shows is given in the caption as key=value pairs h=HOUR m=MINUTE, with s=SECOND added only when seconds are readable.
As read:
h=10 m=21
